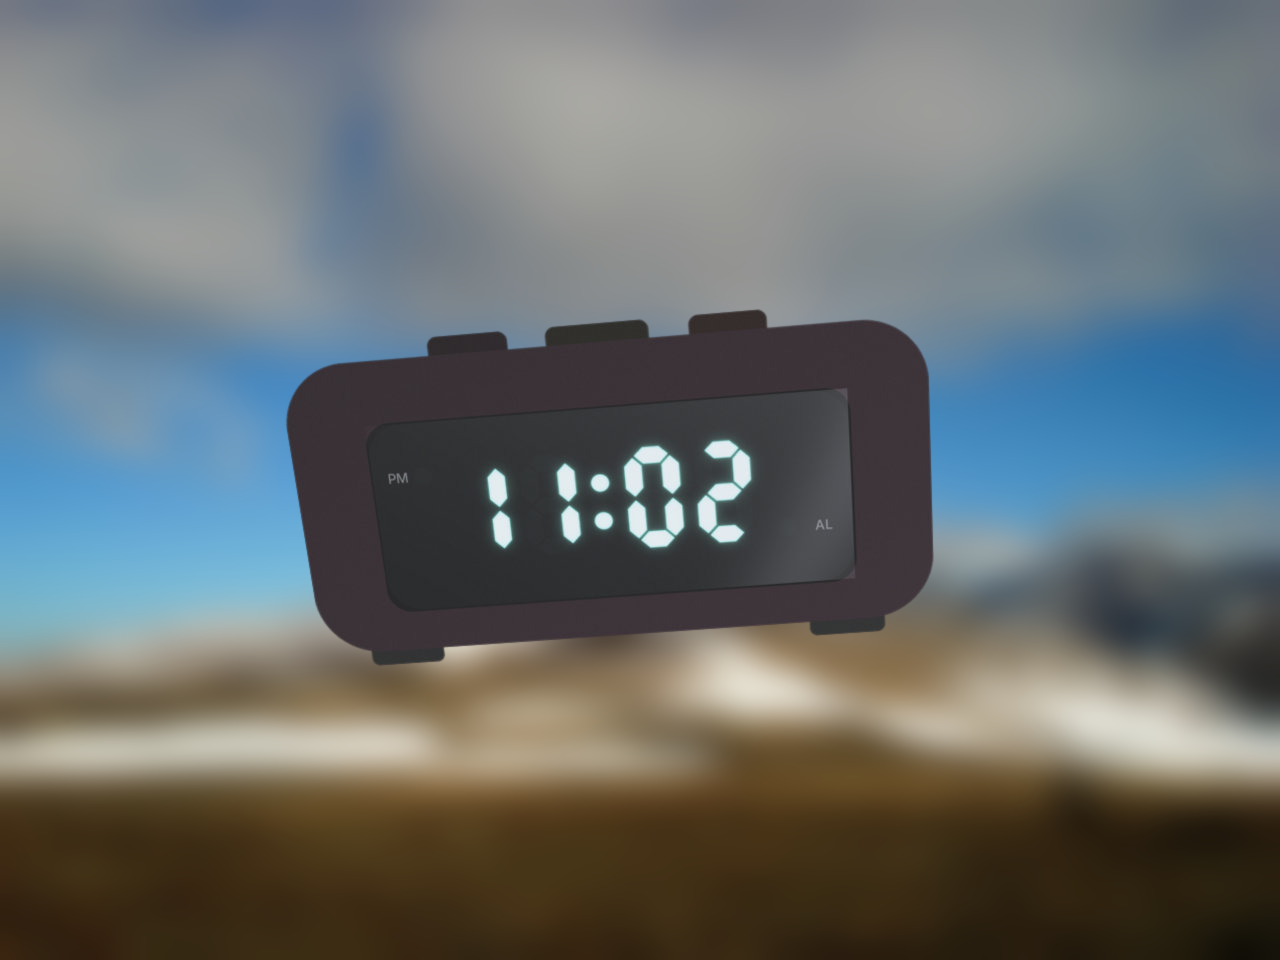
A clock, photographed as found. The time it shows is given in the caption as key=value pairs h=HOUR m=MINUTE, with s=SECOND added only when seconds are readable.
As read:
h=11 m=2
